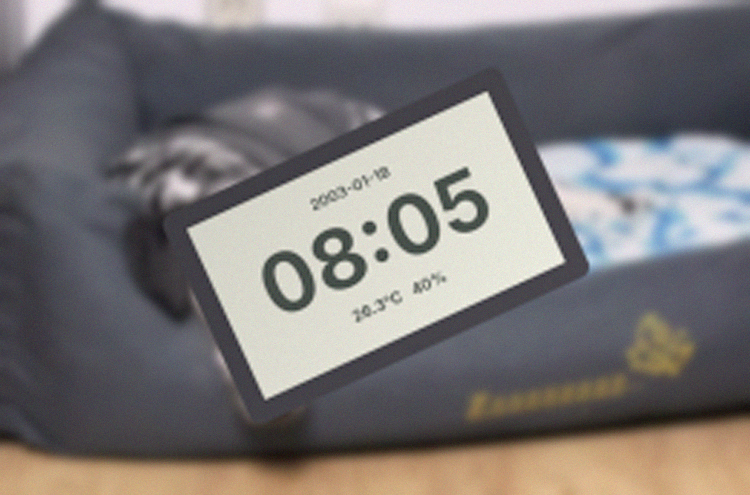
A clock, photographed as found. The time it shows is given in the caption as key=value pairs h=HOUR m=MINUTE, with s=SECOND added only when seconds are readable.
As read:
h=8 m=5
